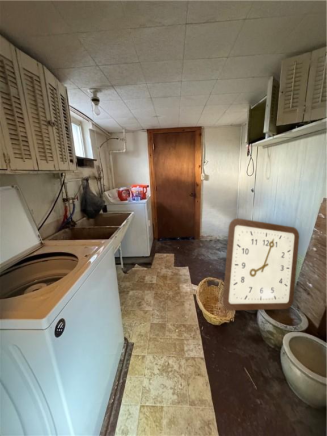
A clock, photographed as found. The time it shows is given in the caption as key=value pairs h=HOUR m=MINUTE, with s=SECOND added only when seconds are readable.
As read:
h=8 m=3
